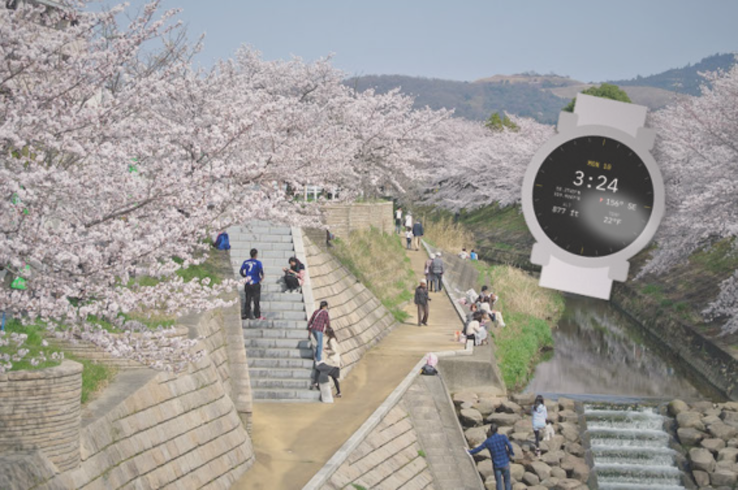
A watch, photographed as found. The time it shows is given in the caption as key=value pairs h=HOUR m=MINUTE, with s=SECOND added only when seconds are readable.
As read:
h=3 m=24
